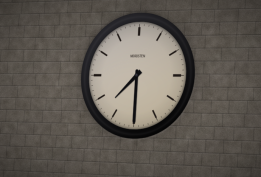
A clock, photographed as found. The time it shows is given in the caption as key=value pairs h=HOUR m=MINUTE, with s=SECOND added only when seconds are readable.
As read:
h=7 m=30
